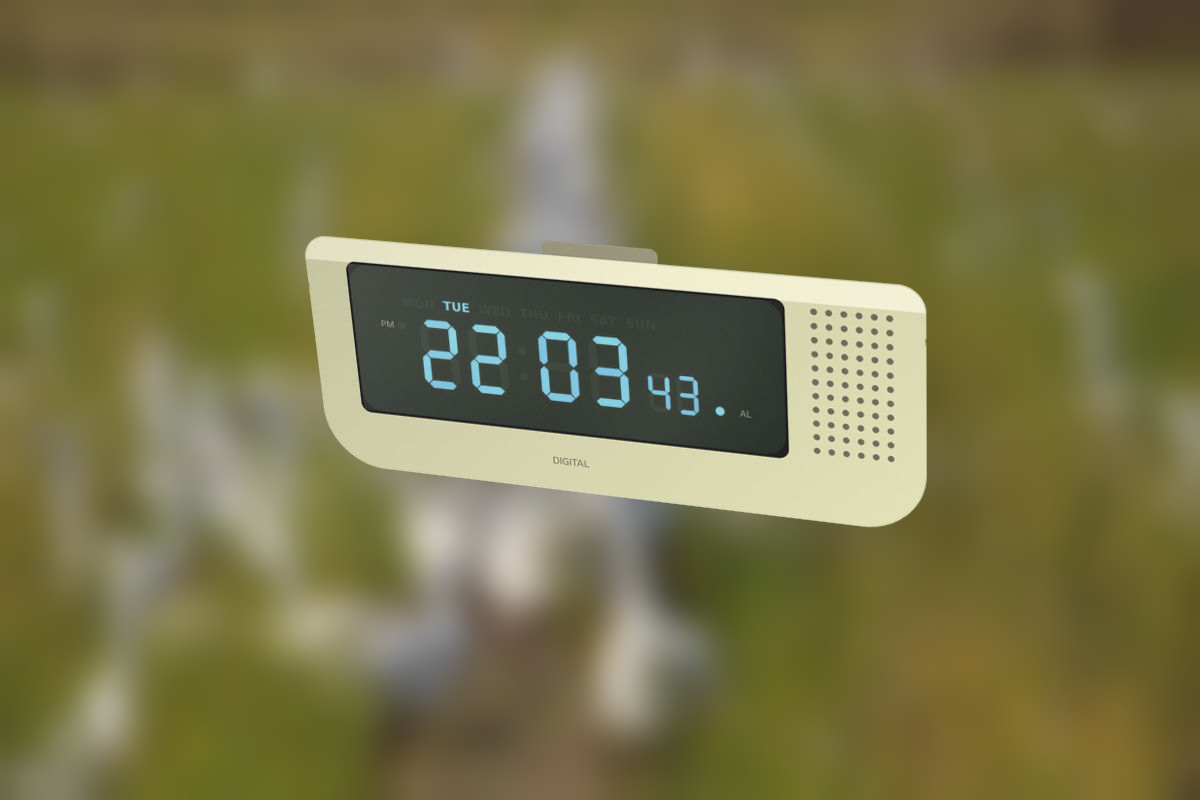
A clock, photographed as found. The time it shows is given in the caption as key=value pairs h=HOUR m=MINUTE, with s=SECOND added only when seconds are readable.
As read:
h=22 m=3 s=43
